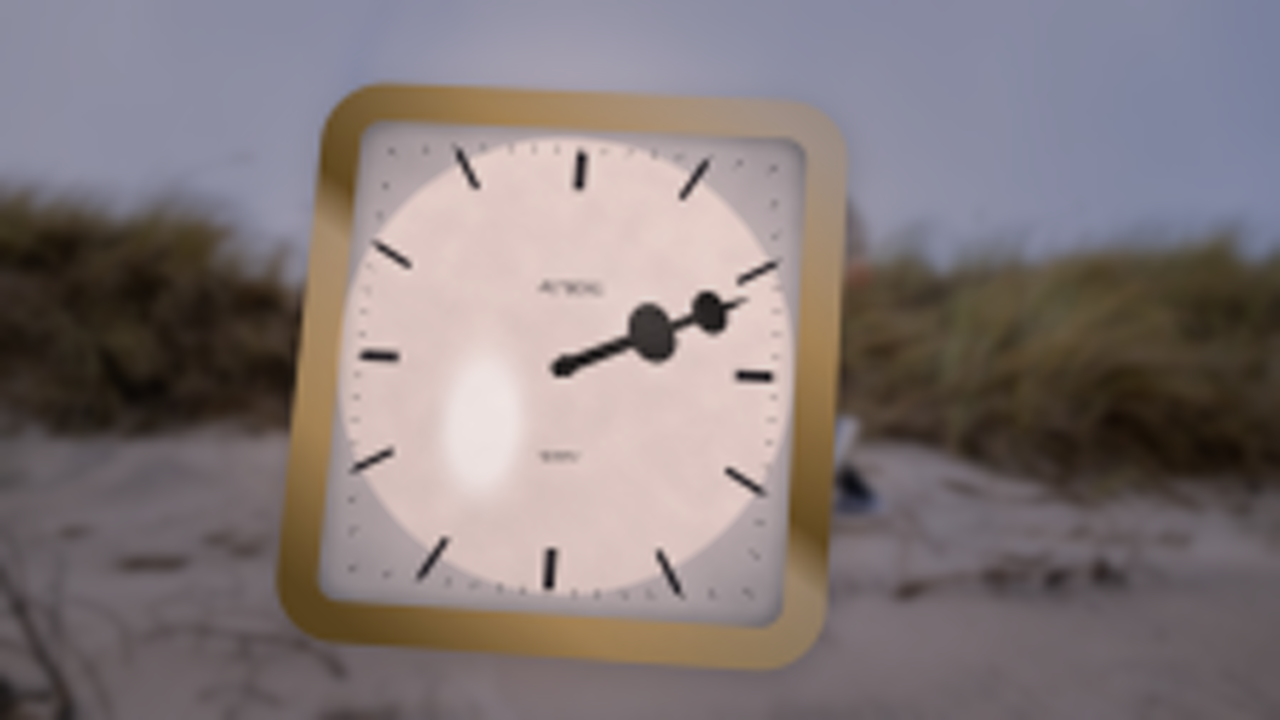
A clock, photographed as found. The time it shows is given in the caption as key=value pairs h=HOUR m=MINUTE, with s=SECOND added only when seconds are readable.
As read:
h=2 m=11
